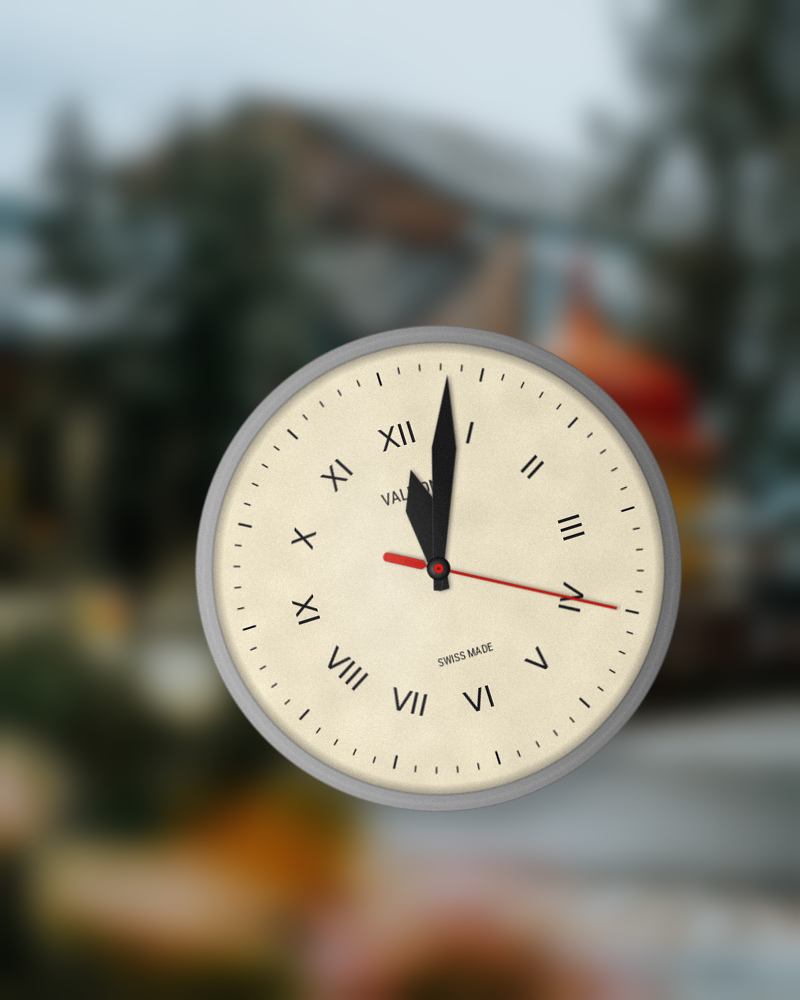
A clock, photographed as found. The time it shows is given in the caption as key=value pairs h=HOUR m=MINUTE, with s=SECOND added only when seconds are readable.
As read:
h=12 m=3 s=20
